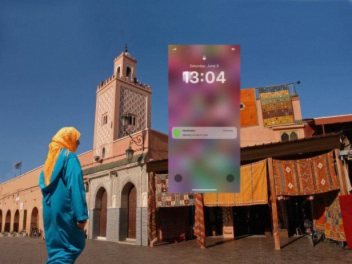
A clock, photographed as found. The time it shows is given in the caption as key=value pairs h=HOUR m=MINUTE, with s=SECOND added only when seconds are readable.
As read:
h=13 m=4
